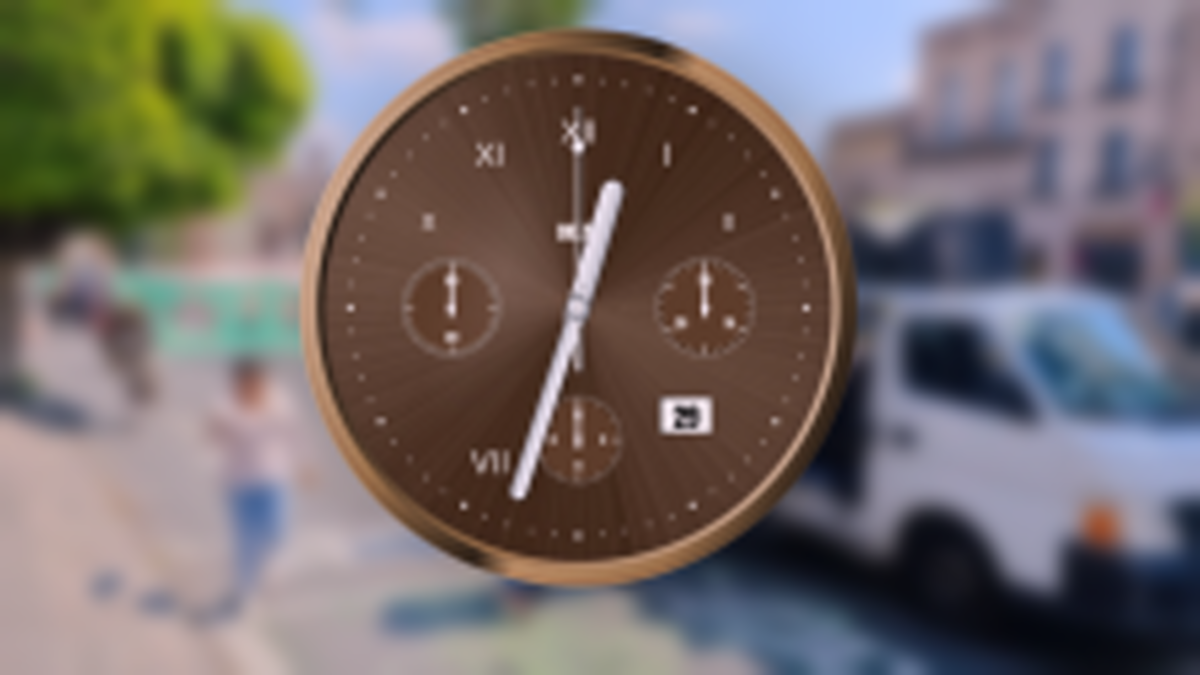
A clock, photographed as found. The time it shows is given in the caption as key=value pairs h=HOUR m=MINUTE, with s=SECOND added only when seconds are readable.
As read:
h=12 m=33
